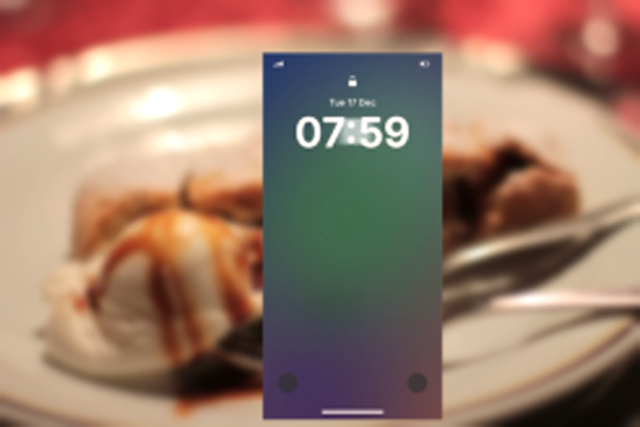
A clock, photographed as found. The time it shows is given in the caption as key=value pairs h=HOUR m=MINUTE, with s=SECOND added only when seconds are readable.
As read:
h=7 m=59
